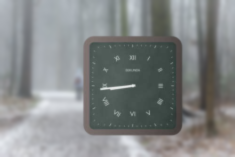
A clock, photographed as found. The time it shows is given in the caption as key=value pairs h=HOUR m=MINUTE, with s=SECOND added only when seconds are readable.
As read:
h=8 m=44
